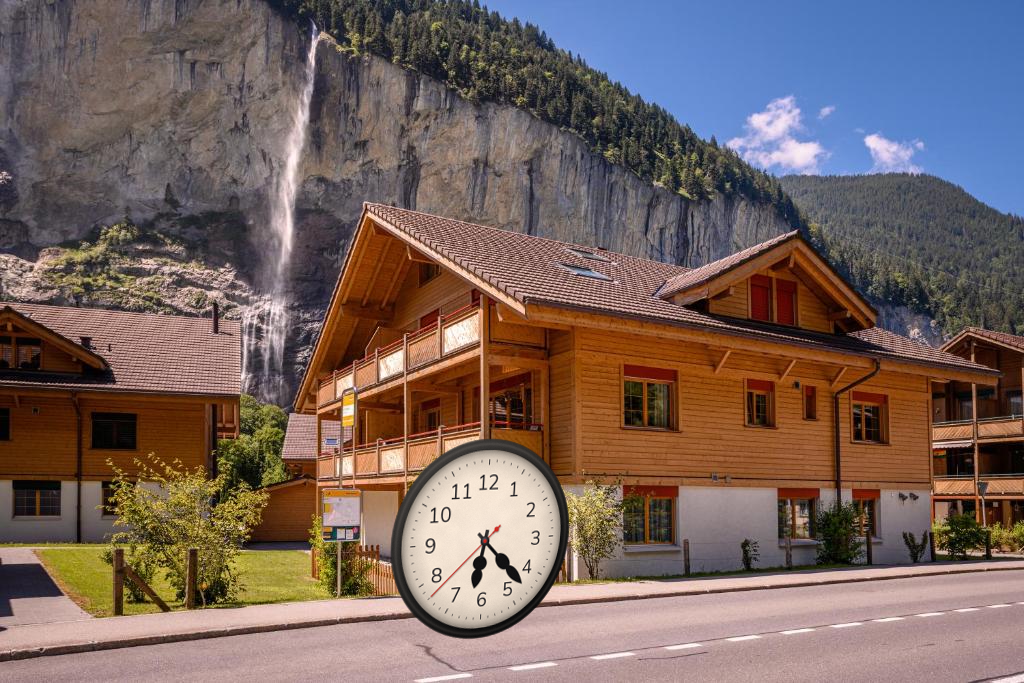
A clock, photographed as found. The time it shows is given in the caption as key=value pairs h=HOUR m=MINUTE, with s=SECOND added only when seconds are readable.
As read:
h=6 m=22 s=38
